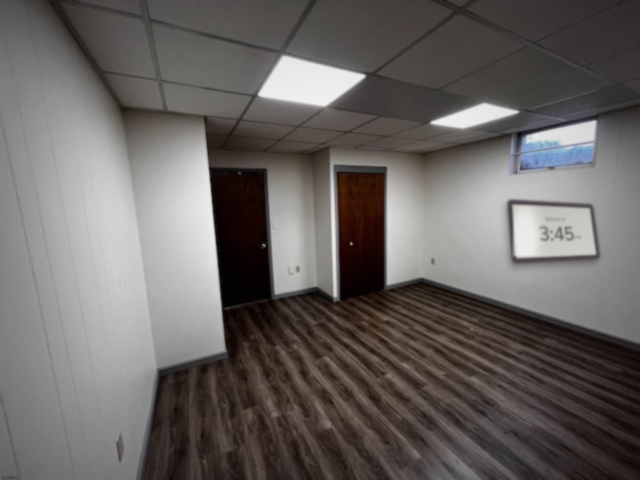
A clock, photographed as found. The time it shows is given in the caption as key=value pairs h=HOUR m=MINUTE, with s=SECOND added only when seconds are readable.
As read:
h=3 m=45
